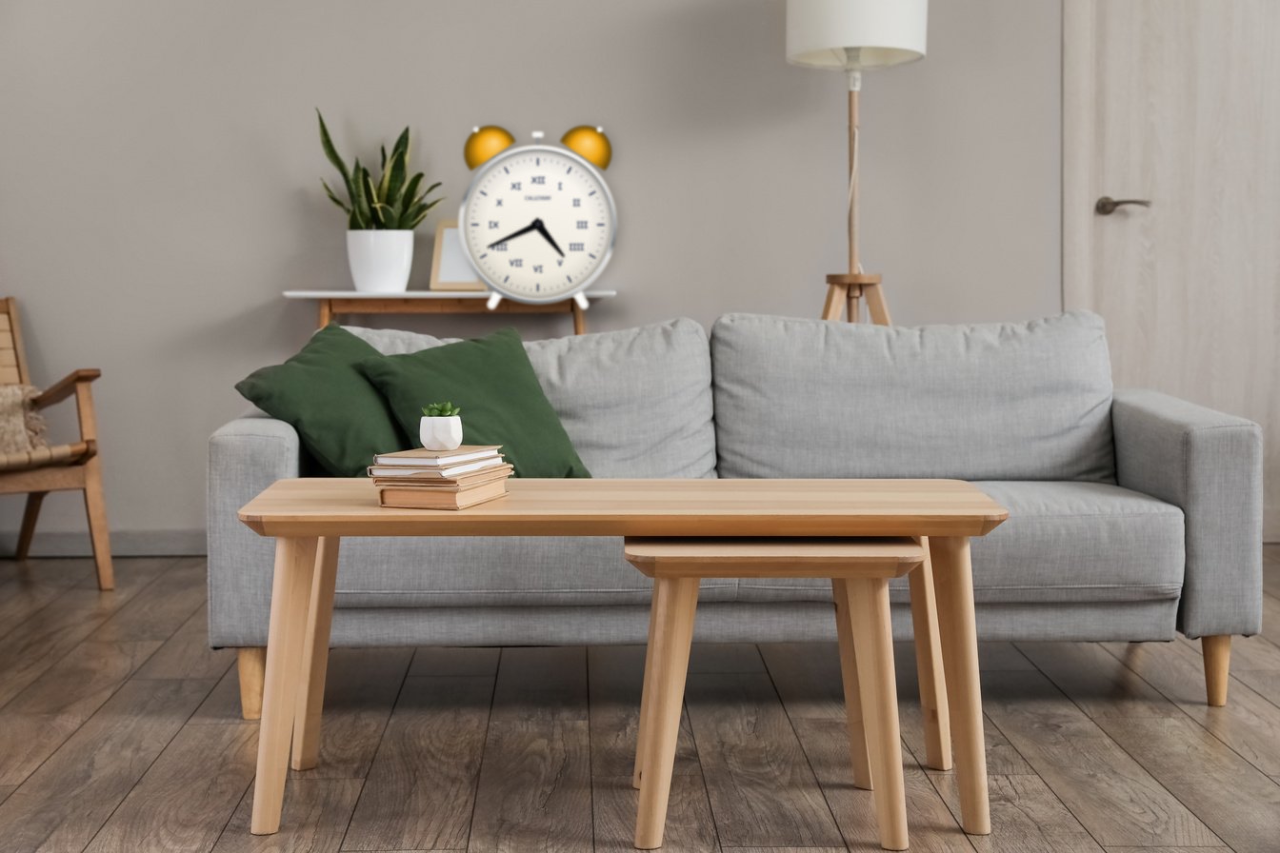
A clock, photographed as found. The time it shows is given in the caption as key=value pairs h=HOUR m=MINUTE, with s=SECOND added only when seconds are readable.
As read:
h=4 m=41
